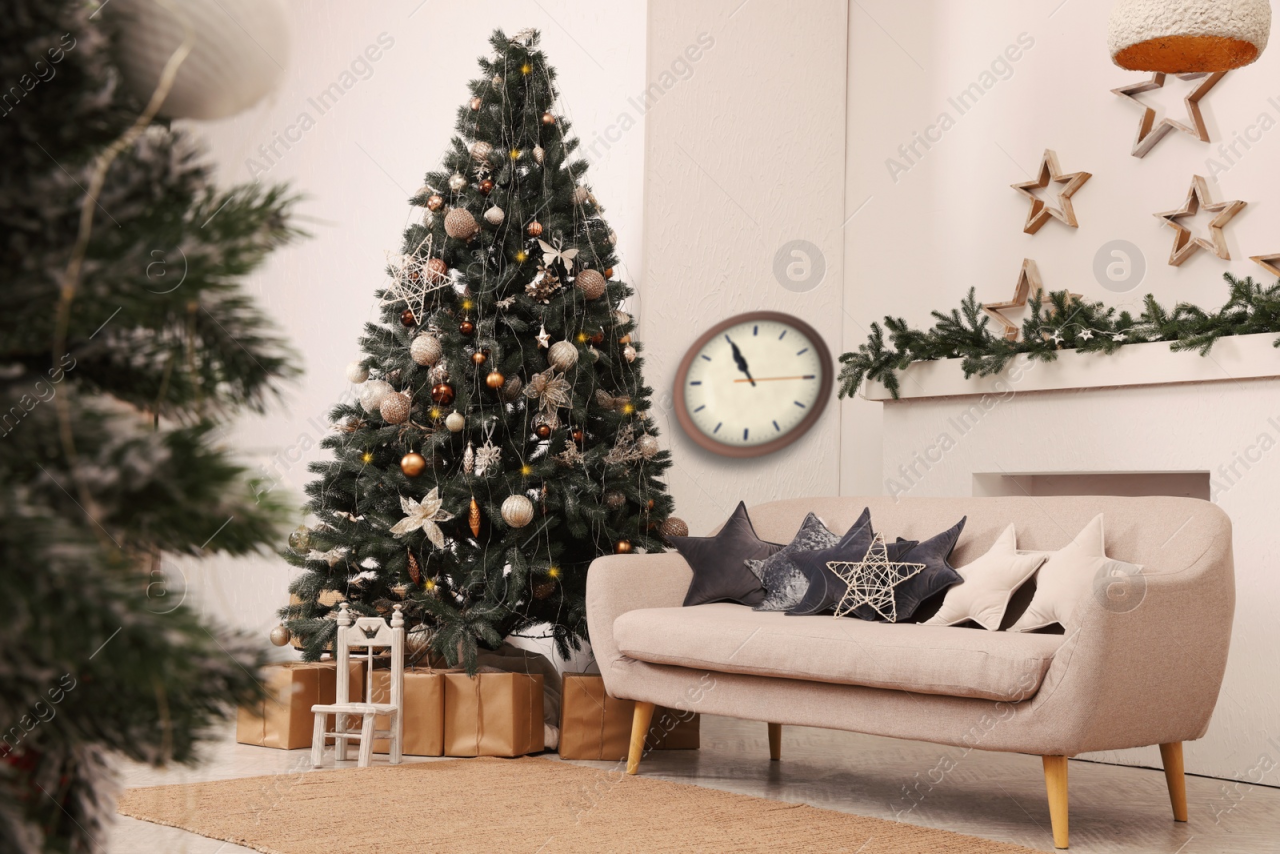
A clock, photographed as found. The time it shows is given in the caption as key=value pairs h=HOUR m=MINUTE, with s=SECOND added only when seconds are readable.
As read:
h=10 m=55 s=15
